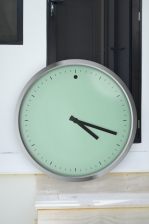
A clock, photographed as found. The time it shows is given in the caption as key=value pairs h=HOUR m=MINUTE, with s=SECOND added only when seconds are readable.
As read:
h=4 m=18
